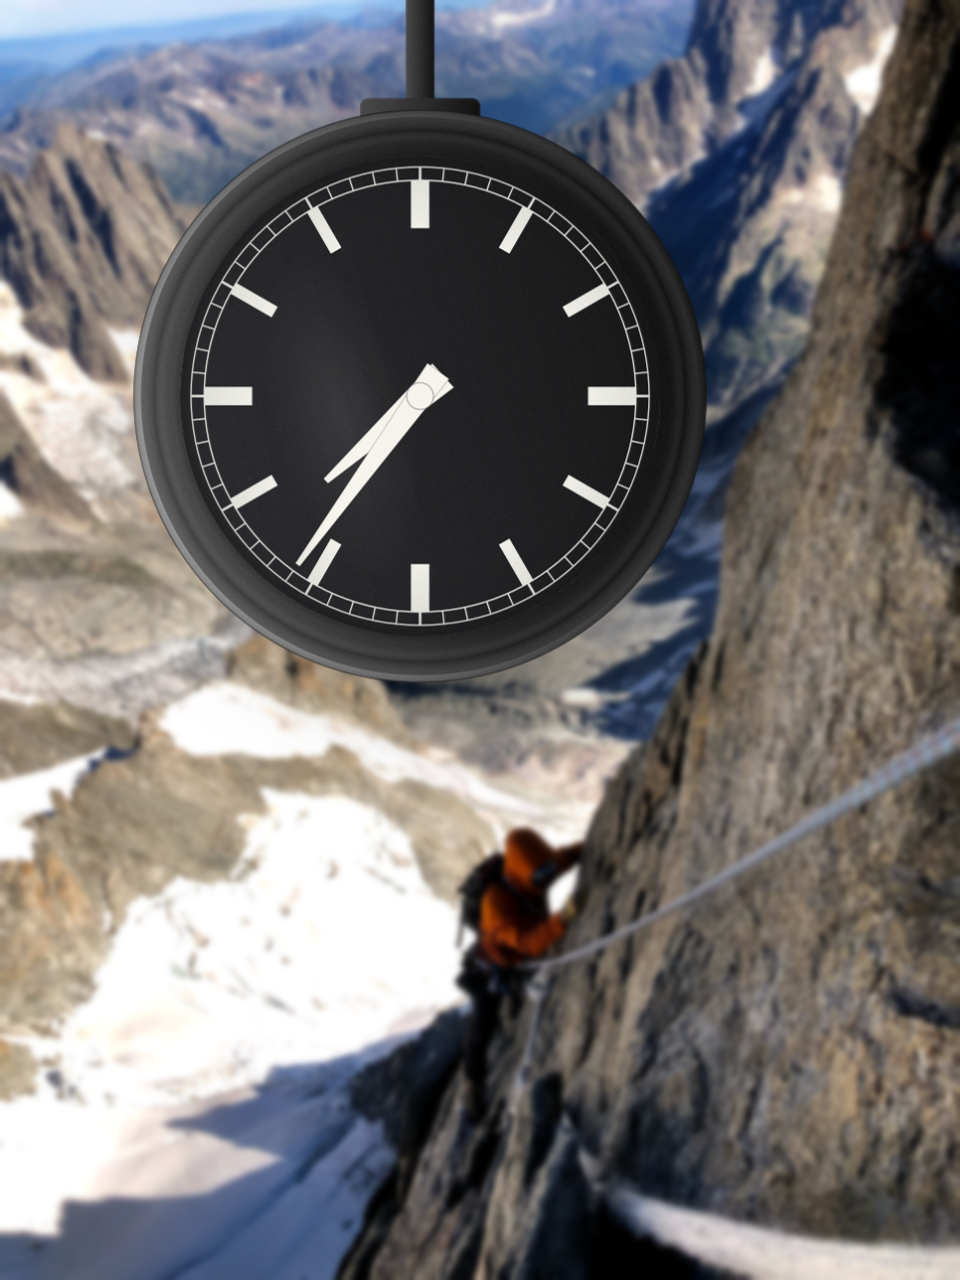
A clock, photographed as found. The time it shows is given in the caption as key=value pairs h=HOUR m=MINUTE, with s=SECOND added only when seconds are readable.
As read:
h=7 m=36
